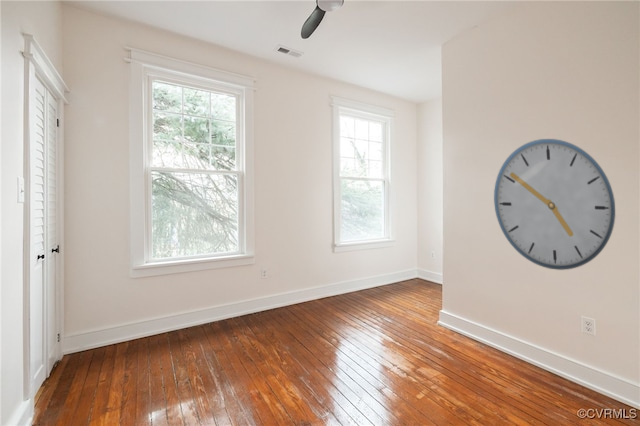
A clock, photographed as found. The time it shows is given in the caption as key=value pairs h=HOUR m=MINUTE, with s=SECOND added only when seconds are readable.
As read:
h=4 m=51
